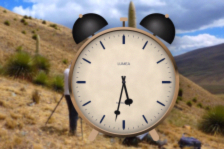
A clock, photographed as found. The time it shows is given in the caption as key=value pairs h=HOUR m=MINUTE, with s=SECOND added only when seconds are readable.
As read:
h=5 m=32
